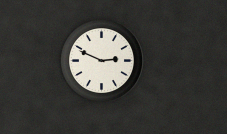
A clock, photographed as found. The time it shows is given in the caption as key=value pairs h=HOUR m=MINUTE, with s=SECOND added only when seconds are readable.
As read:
h=2 m=49
